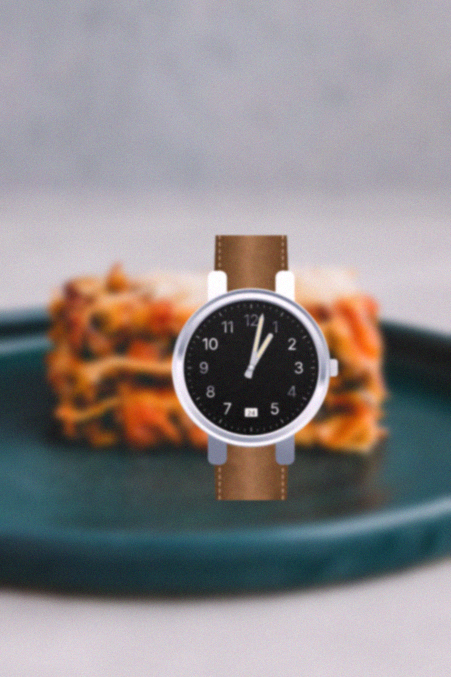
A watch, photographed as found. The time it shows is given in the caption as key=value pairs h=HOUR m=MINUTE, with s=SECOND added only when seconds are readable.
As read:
h=1 m=2
